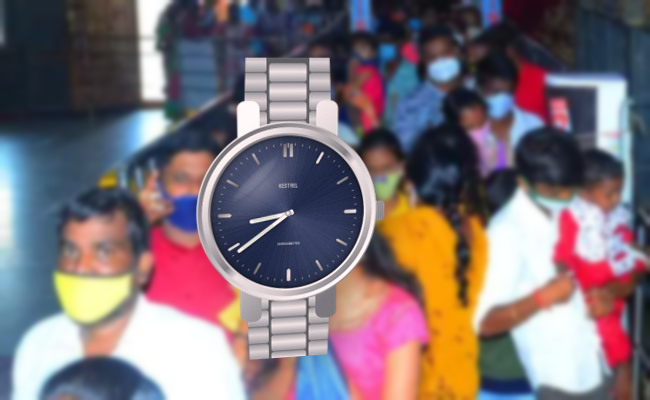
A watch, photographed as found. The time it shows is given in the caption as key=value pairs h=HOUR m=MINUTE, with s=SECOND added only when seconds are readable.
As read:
h=8 m=39
